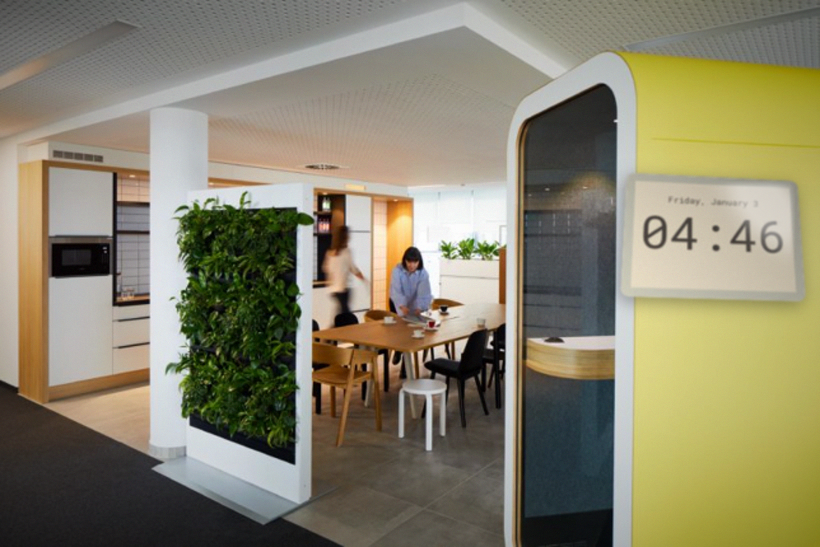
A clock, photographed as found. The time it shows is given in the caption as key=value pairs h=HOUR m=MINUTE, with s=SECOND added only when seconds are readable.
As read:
h=4 m=46
